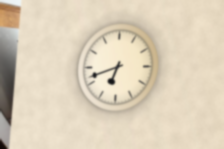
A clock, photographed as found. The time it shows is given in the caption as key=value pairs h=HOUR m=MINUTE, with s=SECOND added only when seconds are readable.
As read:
h=6 m=42
